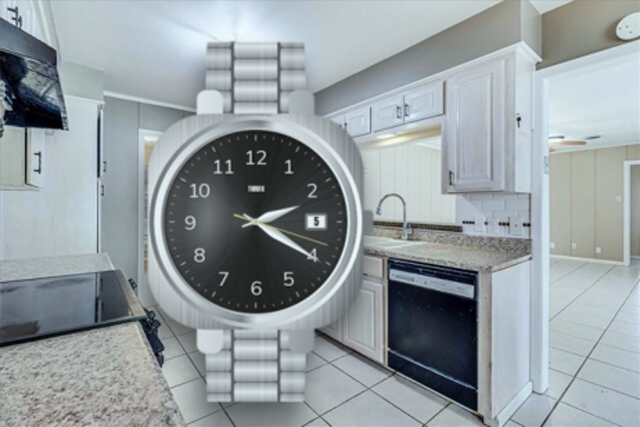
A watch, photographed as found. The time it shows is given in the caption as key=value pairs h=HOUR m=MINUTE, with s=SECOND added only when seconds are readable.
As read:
h=2 m=20 s=18
